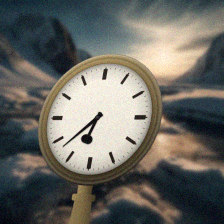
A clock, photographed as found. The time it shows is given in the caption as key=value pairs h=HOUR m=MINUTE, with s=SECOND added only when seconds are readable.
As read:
h=6 m=38
